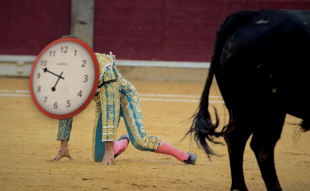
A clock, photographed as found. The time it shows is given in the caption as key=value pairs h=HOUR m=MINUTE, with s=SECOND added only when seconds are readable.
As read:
h=6 m=48
